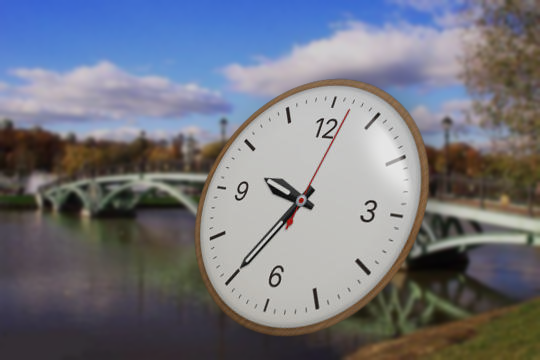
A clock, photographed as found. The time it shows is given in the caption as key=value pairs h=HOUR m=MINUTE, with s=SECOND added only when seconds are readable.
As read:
h=9 m=35 s=2
